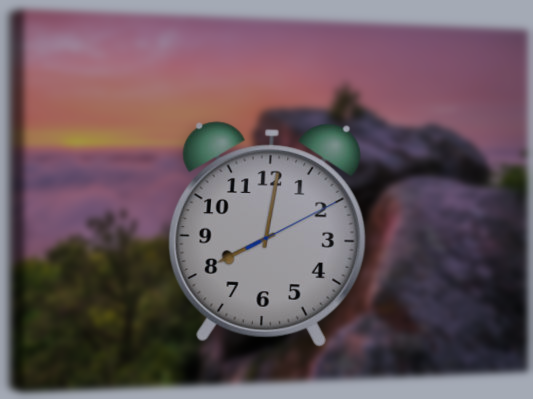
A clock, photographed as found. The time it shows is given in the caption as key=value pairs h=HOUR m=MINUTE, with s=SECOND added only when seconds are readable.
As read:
h=8 m=1 s=10
